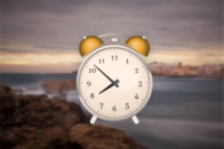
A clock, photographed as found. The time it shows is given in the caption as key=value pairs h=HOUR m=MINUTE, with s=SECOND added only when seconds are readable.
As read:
h=7 m=52
